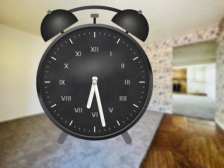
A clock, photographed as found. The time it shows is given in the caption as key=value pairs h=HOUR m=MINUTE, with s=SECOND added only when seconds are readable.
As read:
h=6 m=28
